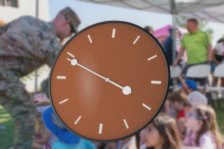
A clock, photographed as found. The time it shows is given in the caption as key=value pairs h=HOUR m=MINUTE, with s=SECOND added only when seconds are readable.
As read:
h=3 m=49
